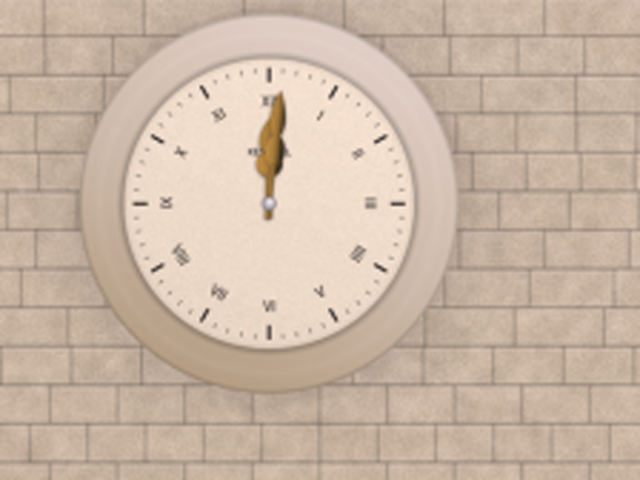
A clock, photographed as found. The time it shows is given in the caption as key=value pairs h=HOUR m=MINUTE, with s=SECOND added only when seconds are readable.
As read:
h=12 m=1
